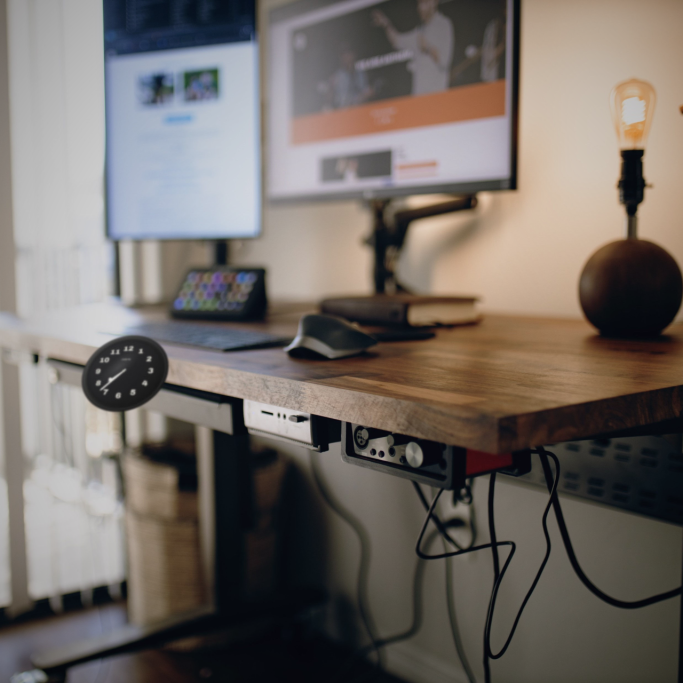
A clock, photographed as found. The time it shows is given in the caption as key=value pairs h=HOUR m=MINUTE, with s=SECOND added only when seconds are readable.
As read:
h=7 m=37
